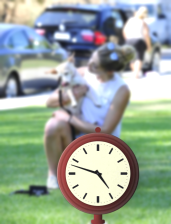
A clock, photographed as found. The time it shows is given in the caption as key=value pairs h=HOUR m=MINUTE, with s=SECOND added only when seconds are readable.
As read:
h=4 m=48
